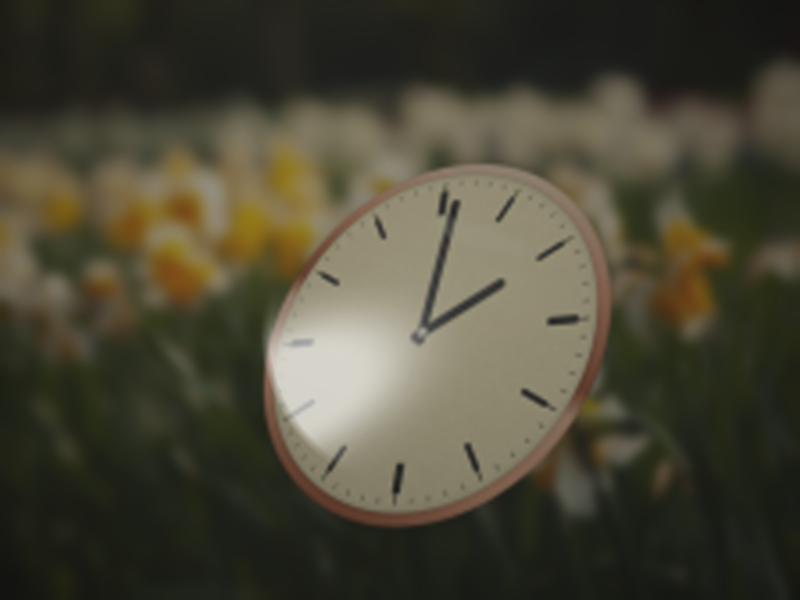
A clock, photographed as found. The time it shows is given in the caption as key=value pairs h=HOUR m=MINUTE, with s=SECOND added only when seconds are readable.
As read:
h=2 m=1
